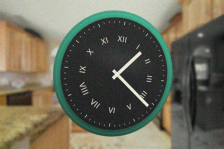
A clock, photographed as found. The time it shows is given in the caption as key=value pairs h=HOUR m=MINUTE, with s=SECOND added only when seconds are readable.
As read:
h=1 m=21
